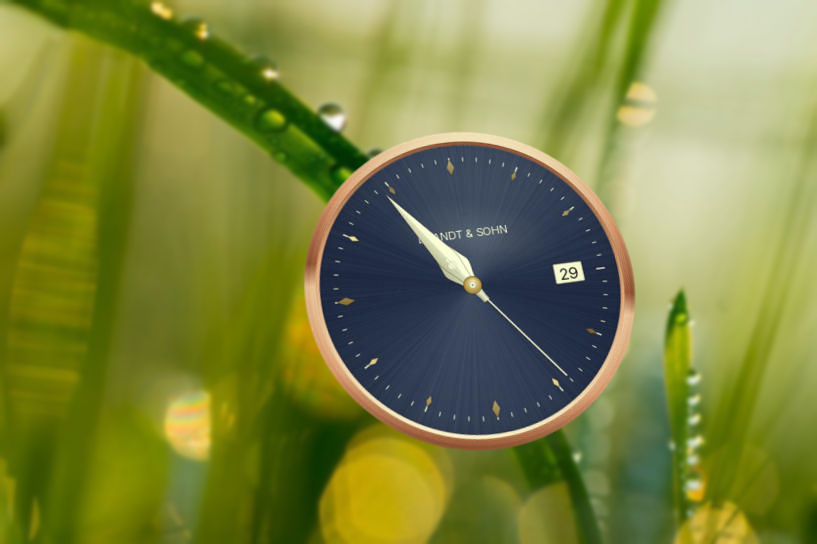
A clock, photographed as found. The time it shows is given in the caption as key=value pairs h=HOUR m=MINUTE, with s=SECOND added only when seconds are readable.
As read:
h=10 m=54 s=24
